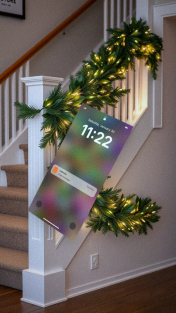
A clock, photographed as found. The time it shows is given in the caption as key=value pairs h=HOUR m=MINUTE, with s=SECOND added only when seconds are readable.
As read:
h=11 m=22
